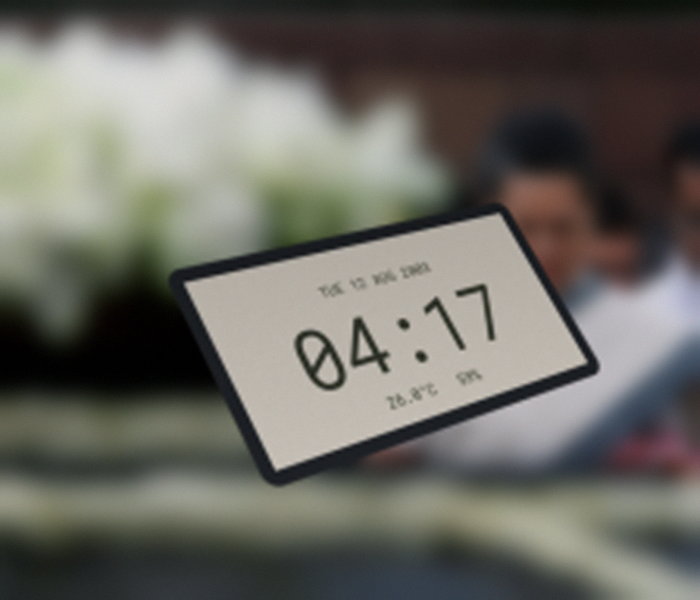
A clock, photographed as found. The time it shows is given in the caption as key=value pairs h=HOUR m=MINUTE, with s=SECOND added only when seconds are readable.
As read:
h=4 m=17
